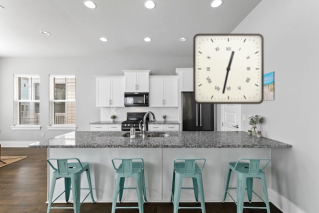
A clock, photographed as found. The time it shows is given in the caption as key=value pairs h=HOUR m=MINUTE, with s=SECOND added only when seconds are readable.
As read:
h=12 m=32
